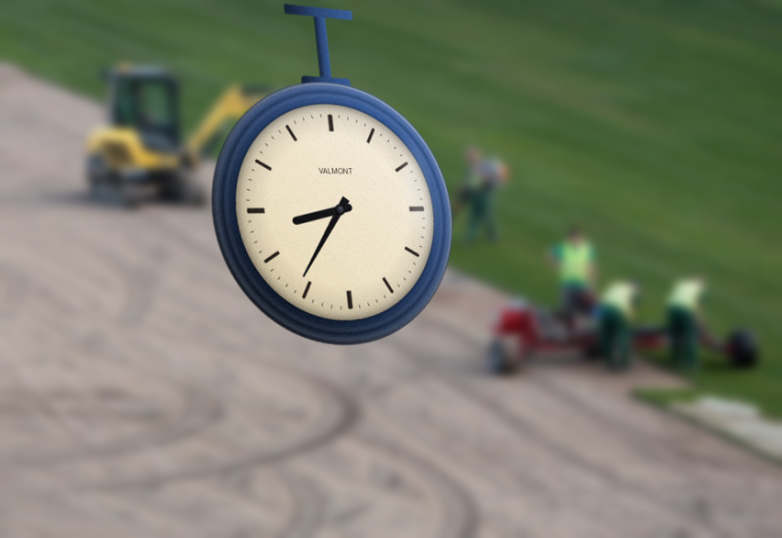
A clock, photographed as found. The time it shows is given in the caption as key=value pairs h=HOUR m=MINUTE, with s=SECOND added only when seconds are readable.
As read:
h=8 m=36
